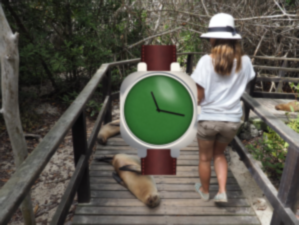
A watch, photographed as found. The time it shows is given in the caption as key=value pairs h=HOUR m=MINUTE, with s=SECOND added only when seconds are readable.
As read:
h=11 m=17
